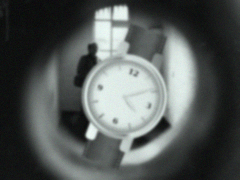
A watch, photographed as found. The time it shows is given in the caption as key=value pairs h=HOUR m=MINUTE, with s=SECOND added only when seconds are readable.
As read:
h=4 m=9
